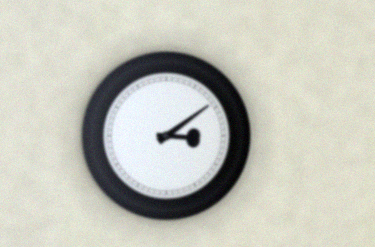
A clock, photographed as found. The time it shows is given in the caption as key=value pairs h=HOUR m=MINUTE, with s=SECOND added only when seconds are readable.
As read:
h=3 m=9
